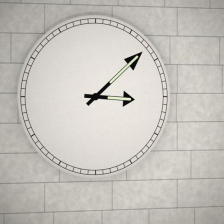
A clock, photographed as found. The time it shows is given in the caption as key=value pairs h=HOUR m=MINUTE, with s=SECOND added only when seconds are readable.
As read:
h=3 m=8
